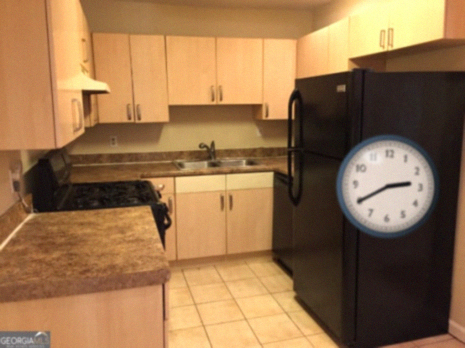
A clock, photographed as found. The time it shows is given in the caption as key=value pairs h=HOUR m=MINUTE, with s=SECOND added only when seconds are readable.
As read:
h=2 m=40
